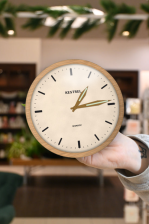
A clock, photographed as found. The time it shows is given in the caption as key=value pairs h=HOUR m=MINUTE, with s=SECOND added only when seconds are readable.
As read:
h=1 m=14
